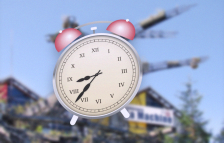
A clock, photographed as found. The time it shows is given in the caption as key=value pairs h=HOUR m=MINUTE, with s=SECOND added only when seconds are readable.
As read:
h=8 m=37
